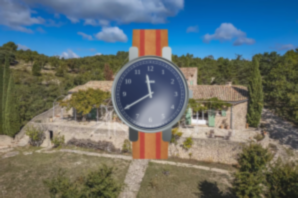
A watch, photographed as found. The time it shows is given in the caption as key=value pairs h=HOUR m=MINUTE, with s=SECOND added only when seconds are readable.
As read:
h=11 m=40
